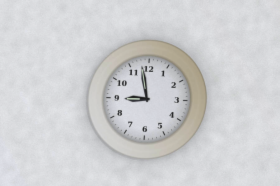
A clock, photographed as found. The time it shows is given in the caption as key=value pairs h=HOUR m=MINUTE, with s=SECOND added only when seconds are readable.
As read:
h=8 m=58
